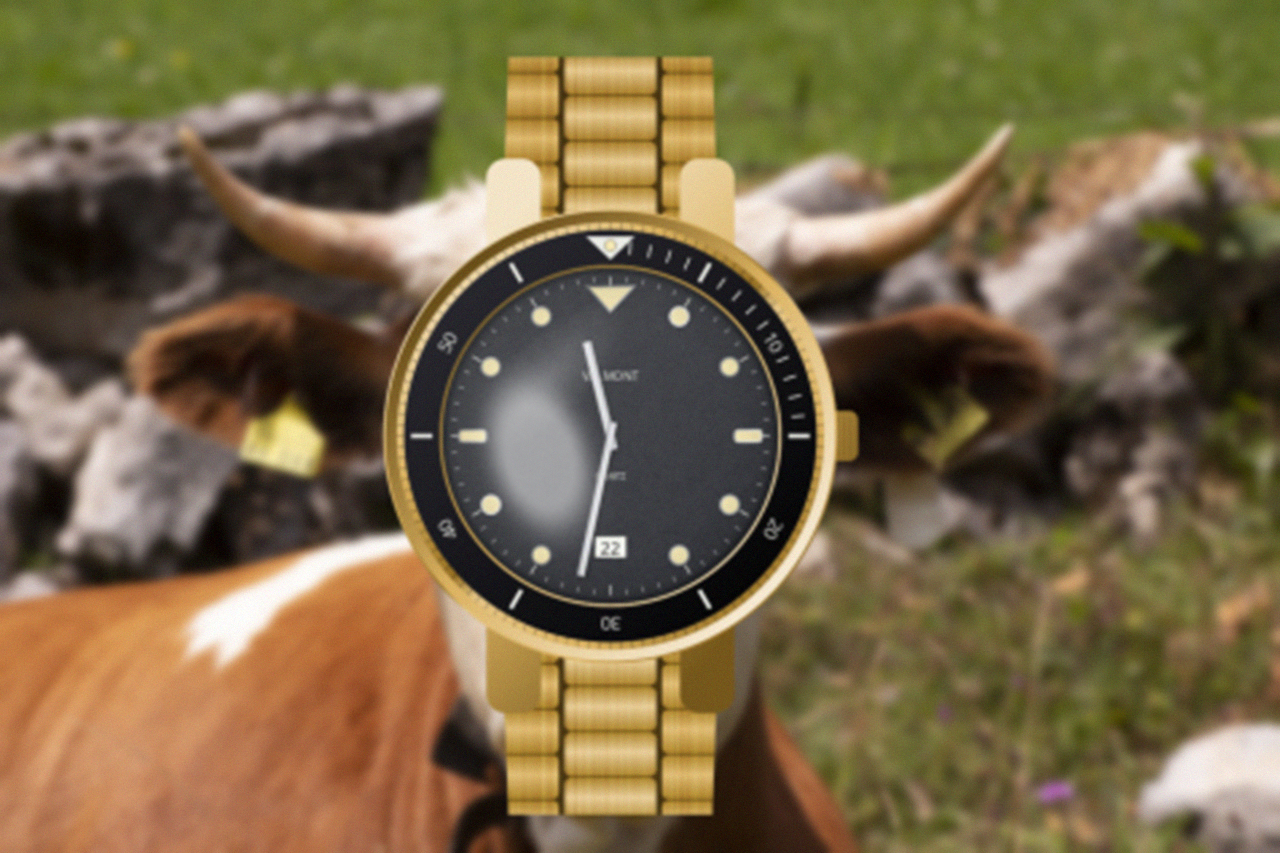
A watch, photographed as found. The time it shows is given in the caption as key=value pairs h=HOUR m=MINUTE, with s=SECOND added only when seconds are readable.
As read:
h=11 m=32
